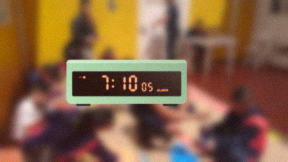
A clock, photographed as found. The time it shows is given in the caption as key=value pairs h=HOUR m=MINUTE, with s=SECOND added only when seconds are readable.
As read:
h=7 m=10 s=5
